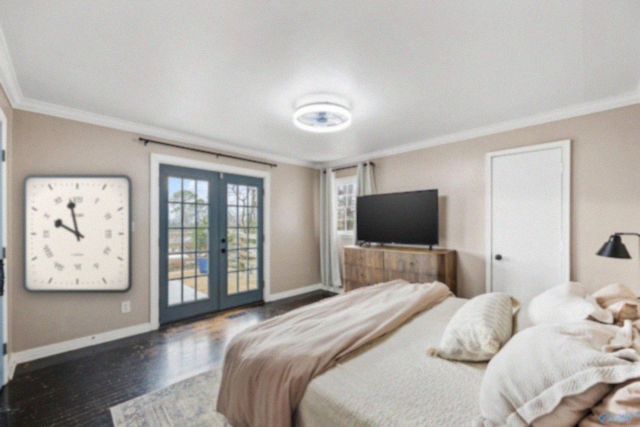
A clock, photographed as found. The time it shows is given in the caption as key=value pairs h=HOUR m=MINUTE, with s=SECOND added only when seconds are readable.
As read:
h=9 m=58
